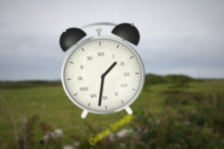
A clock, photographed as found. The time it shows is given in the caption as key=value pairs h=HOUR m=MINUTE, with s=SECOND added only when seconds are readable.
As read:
h=1 m=32
